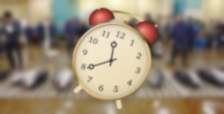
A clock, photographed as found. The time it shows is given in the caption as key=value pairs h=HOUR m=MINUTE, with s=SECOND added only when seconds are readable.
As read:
h=11 m=39
